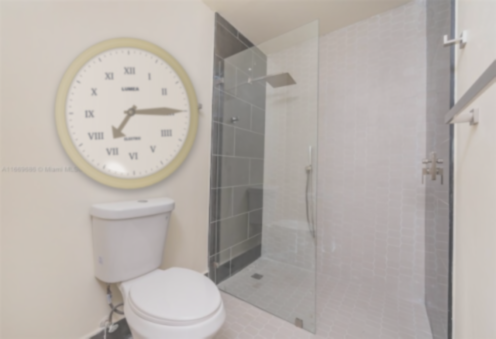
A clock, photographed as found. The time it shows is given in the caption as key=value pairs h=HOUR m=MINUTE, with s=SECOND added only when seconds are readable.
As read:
h=7 m=15
